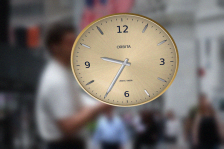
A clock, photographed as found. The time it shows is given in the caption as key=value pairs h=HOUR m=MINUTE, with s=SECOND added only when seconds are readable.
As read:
h=9 m=35
